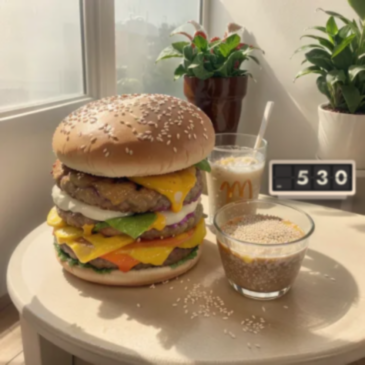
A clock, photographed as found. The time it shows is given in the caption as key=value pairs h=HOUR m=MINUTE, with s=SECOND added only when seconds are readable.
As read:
h=5 m=30
